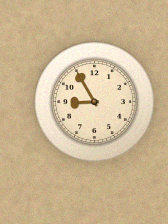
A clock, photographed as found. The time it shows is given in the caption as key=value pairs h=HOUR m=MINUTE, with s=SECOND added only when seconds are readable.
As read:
h=8 m=55
